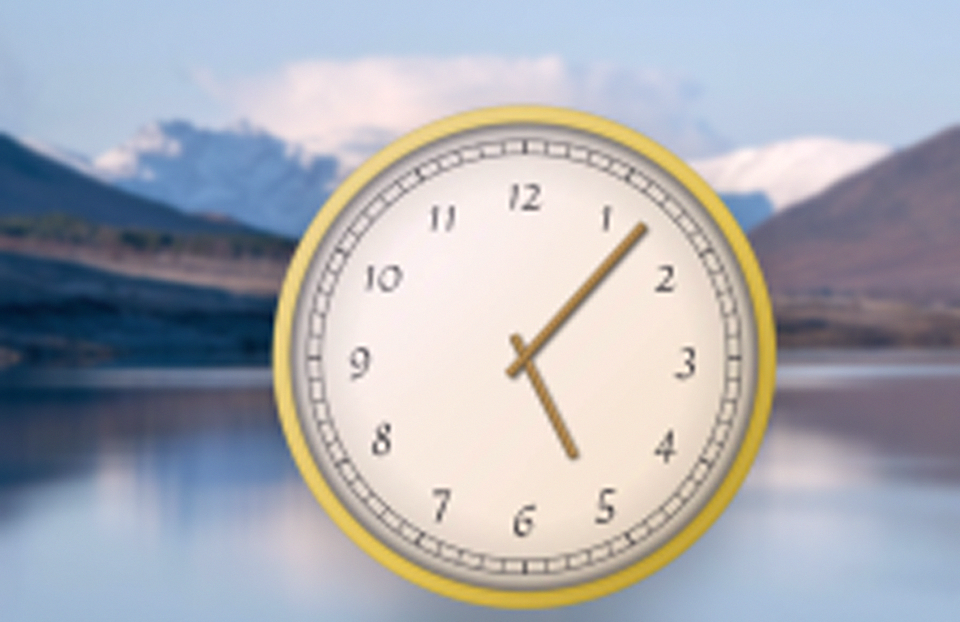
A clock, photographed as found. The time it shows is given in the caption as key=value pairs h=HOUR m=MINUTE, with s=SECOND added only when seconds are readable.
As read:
h=5 m=7
